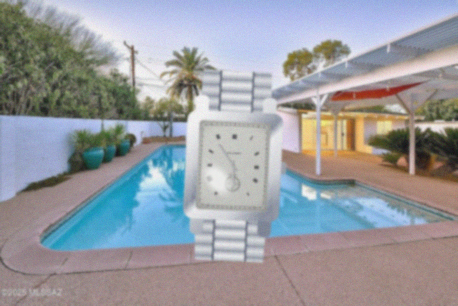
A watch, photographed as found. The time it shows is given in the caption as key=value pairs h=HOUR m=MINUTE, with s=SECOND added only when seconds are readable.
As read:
h=5 m=54
